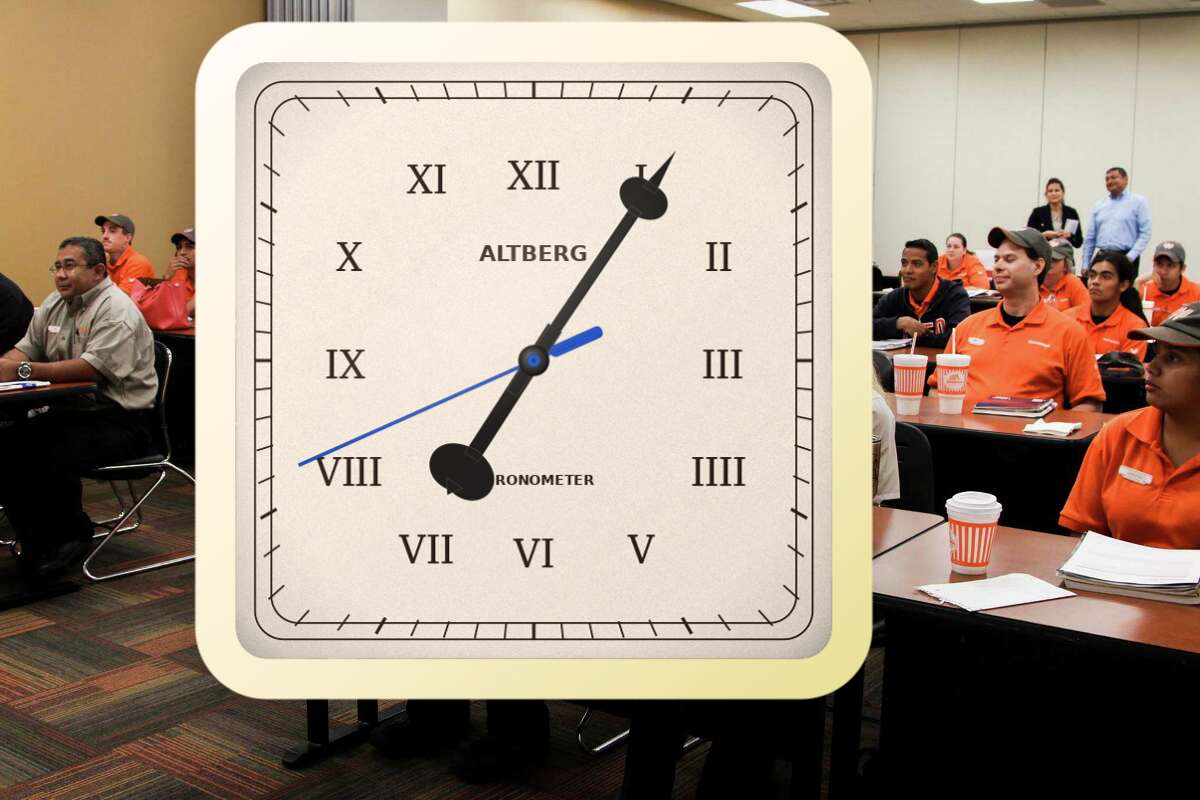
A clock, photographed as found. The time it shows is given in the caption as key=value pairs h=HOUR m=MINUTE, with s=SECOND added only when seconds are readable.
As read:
h=7 m=5 s=41
